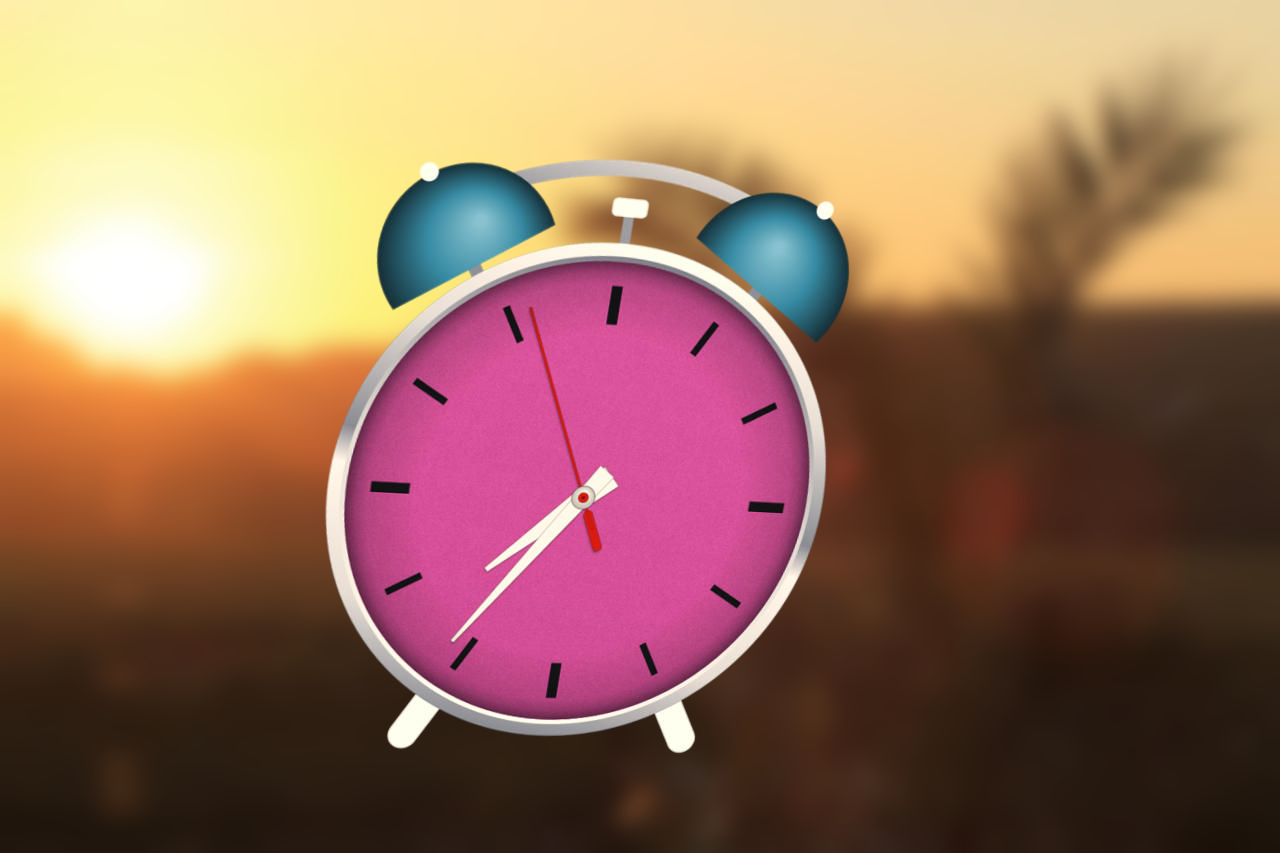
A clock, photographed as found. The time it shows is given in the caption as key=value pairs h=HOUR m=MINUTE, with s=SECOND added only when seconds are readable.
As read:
h=7 m=35 s=56
